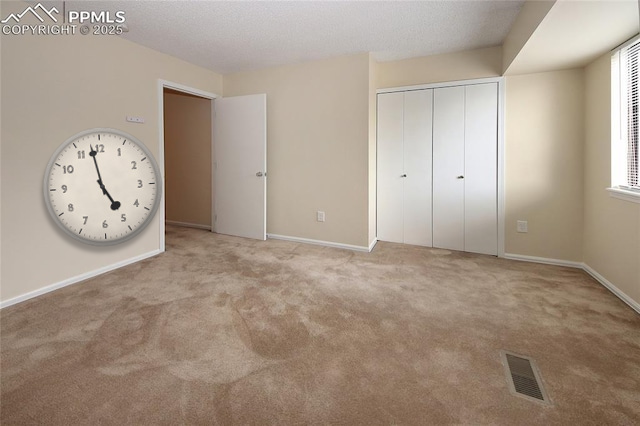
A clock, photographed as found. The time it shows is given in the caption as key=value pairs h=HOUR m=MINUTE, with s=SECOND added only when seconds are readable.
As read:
h=4 m=58
